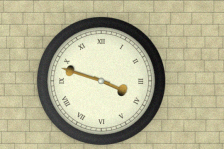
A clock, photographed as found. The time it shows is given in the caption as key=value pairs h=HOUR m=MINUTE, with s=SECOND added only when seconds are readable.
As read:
h=3 m=48
